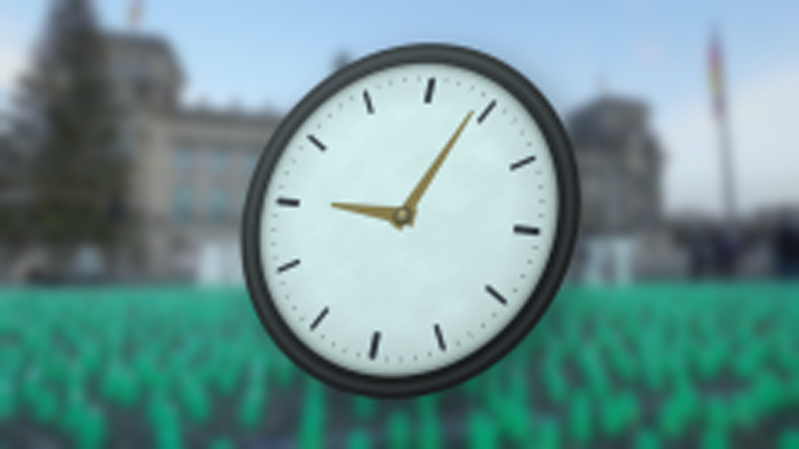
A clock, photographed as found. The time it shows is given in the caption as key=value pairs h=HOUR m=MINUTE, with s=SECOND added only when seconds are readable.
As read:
h=9 m=4
